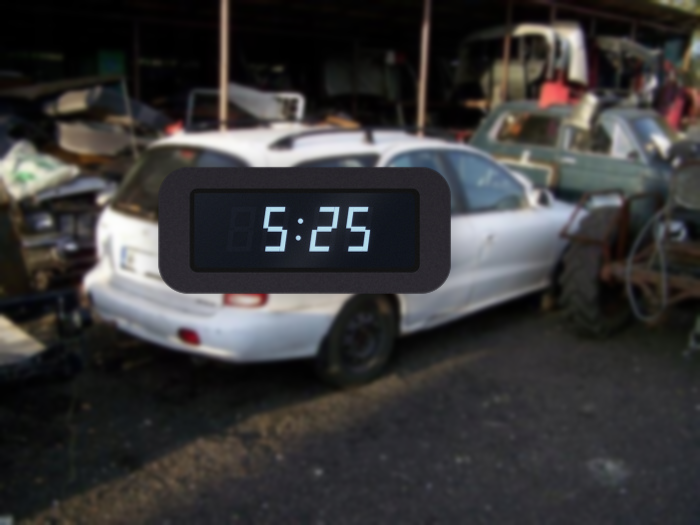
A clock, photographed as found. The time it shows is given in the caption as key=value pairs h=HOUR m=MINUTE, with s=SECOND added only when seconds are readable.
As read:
h=5 m=25
